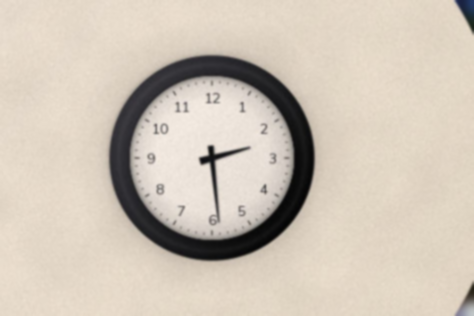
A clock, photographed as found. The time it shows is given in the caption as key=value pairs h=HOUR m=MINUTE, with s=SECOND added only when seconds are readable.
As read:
h=2 m=29
